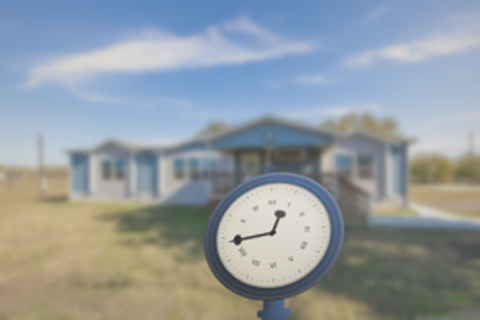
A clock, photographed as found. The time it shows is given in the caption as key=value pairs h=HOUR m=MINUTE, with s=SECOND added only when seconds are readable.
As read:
h=12 m=44
